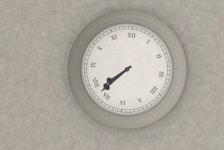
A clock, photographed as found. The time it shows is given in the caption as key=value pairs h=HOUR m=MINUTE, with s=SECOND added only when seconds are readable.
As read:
h=7 m=37
